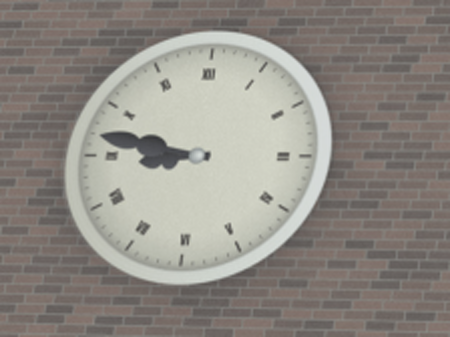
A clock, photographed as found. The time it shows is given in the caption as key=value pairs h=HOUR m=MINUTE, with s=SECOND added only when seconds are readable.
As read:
h=8 m=47
